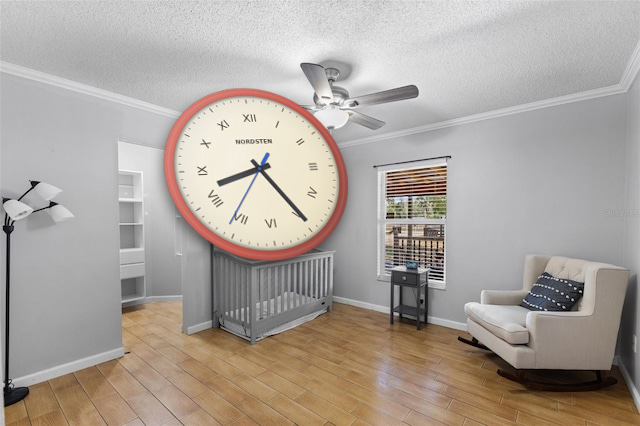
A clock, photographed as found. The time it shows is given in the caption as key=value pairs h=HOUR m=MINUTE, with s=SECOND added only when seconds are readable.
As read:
h=8 m=24 s=36
